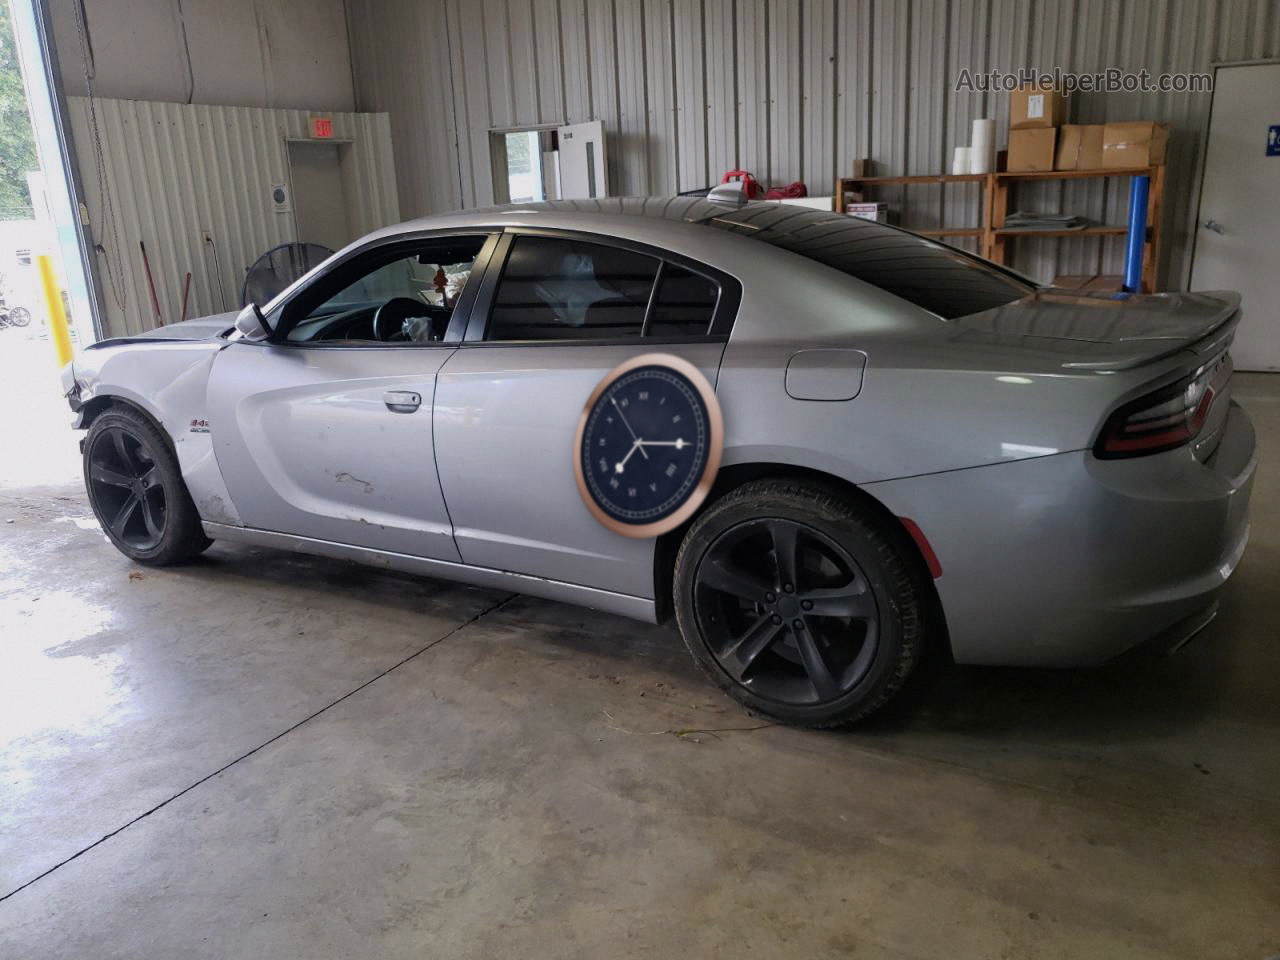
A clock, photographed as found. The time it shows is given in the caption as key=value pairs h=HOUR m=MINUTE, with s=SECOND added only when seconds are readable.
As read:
h=7 m=14 s=53
